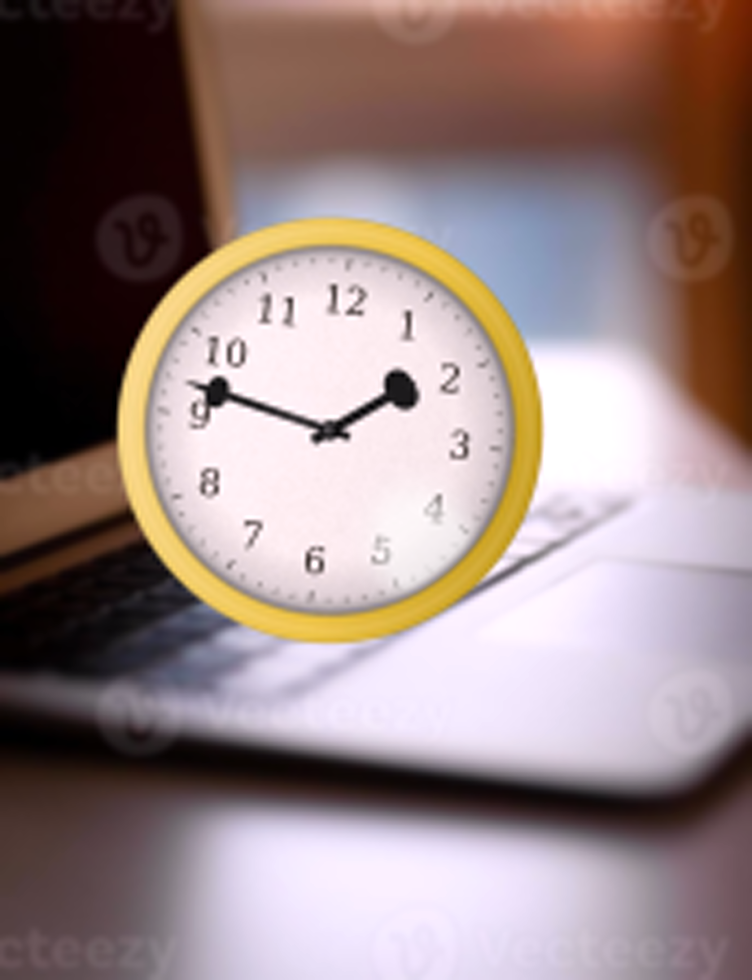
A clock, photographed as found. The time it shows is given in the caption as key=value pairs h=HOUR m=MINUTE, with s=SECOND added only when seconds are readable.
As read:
h=1 m=47
